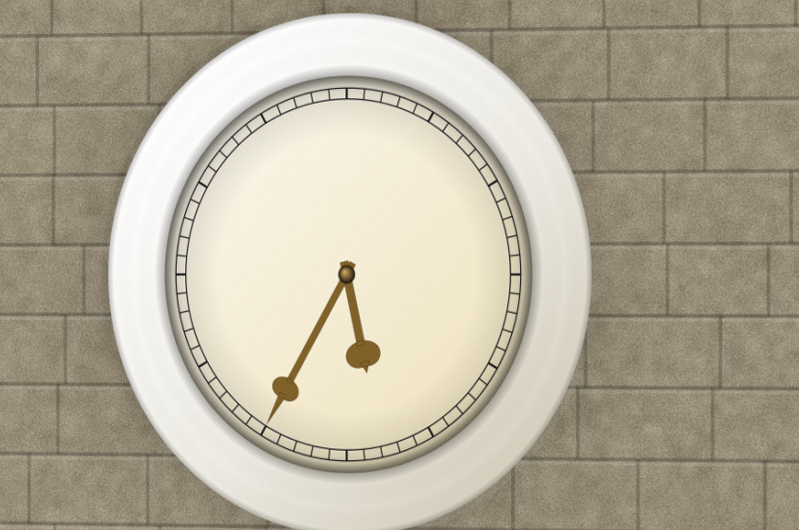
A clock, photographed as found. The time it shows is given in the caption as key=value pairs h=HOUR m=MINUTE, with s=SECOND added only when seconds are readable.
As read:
h=5 m=35
